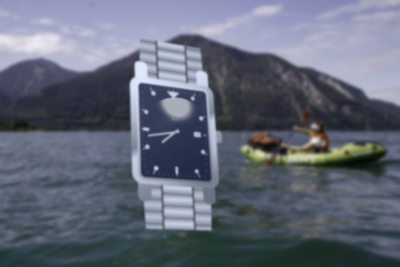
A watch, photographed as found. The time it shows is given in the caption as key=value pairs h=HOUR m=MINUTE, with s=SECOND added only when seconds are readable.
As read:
h=7 m=43
